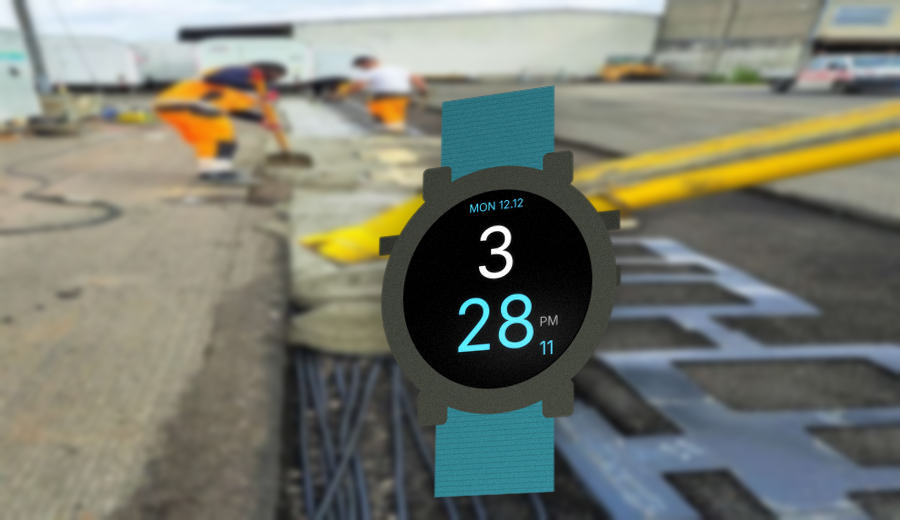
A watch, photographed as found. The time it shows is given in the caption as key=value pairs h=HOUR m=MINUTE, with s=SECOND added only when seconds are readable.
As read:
h=3 m=28 s=11
